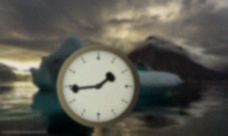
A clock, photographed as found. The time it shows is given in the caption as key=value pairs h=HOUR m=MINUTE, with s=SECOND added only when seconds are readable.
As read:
h=1 m=44
